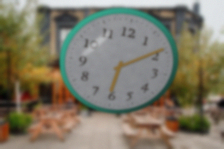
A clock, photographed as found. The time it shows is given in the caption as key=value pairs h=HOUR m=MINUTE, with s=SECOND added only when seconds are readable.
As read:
h=6 m=9
